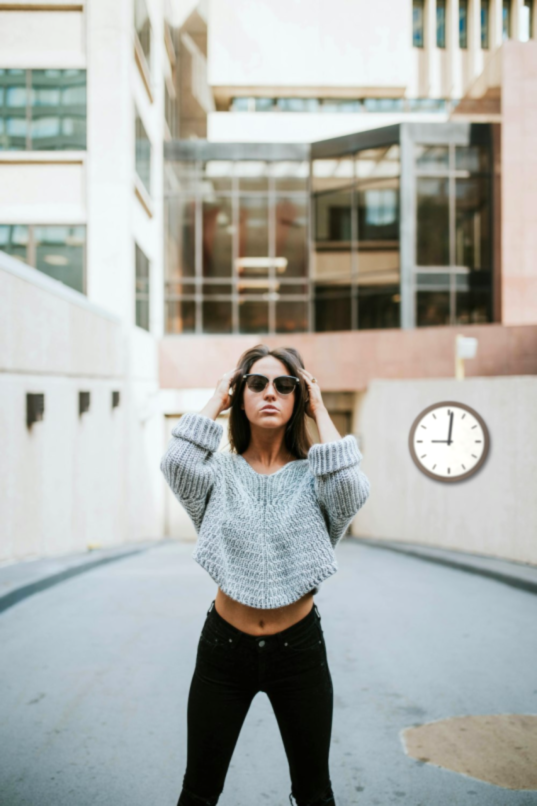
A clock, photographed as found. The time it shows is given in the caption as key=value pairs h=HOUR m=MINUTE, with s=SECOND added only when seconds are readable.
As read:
h=9 m=1
